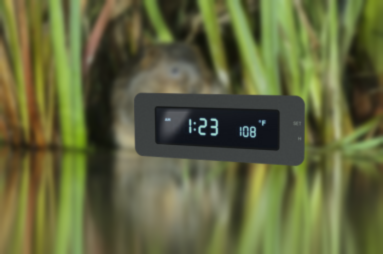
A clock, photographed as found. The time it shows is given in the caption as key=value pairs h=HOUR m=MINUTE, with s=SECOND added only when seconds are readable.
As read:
h=1 m=23
